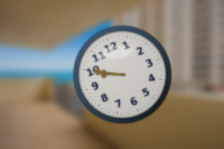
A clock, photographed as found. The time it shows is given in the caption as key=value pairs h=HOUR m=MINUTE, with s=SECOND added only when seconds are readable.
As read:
h=9 m=50
